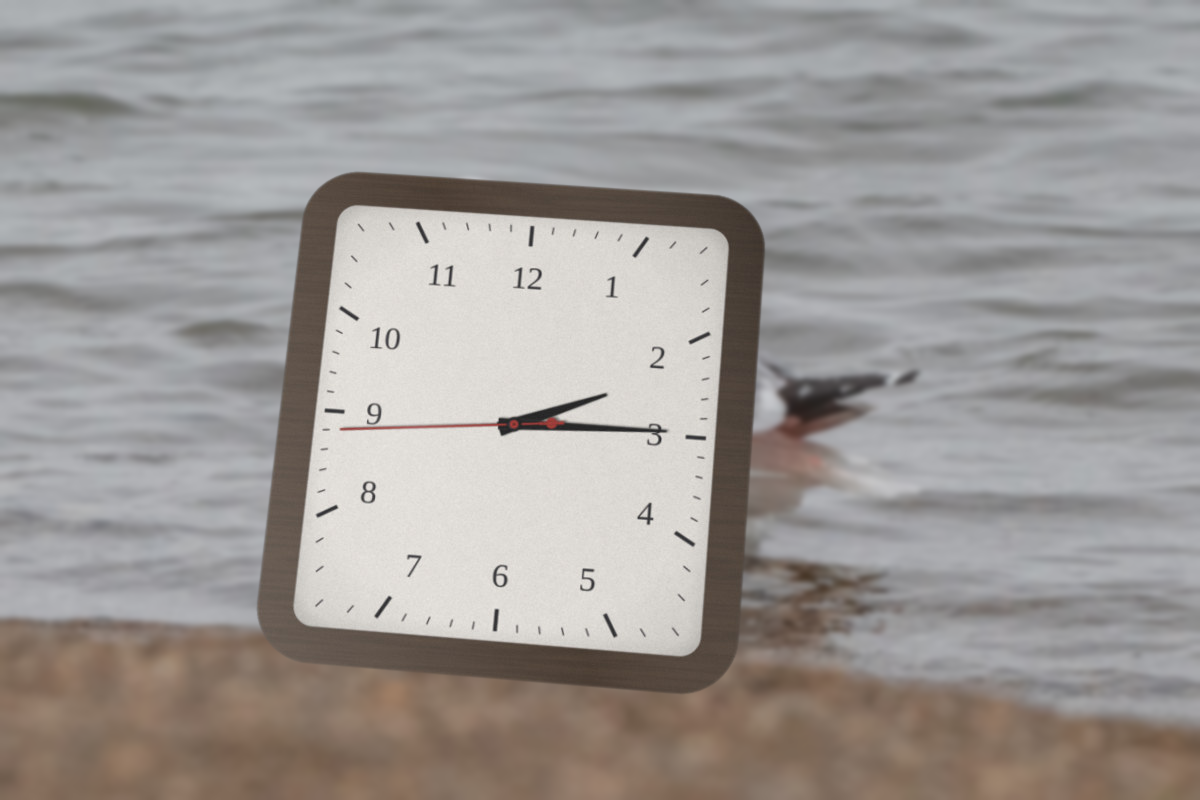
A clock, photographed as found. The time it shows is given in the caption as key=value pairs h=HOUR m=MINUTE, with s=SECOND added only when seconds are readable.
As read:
h=2 m=14 s=44
